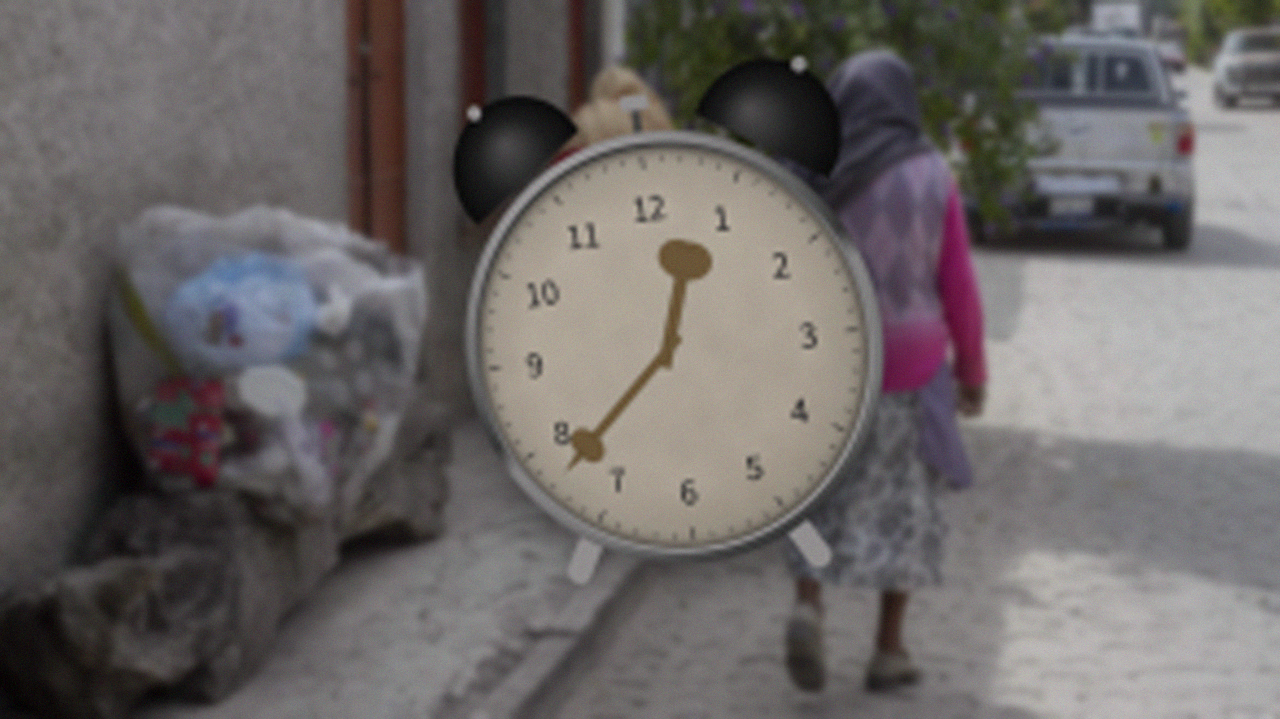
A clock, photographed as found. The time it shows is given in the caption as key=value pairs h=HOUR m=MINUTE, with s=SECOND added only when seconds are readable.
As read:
h=12 m=38
